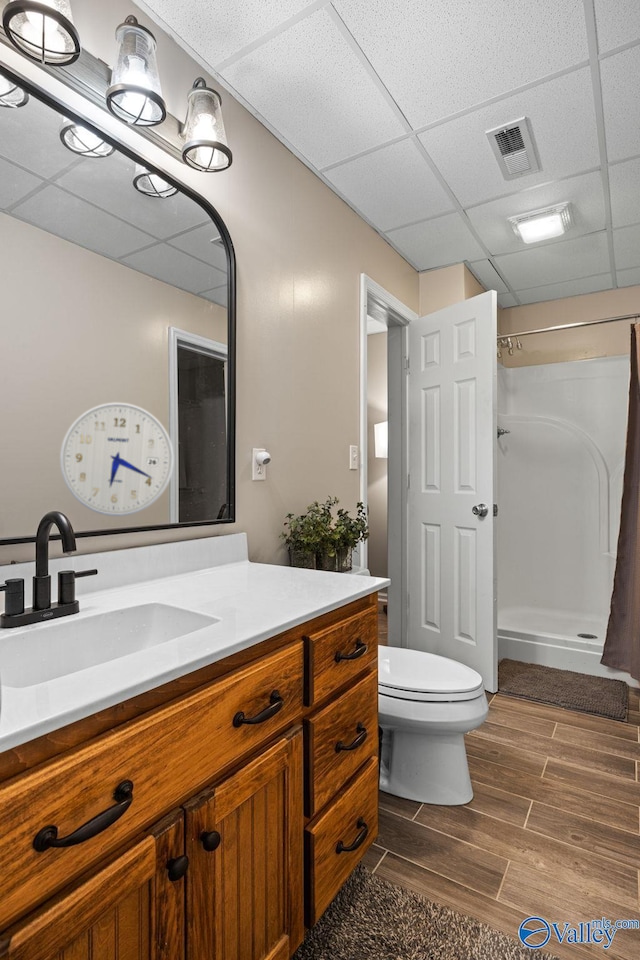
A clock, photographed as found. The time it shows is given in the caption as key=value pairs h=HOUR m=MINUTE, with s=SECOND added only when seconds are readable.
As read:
h=6 m=19
